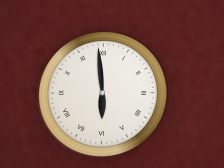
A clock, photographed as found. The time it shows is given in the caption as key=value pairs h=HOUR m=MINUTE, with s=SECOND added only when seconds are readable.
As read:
h=5 m=59
